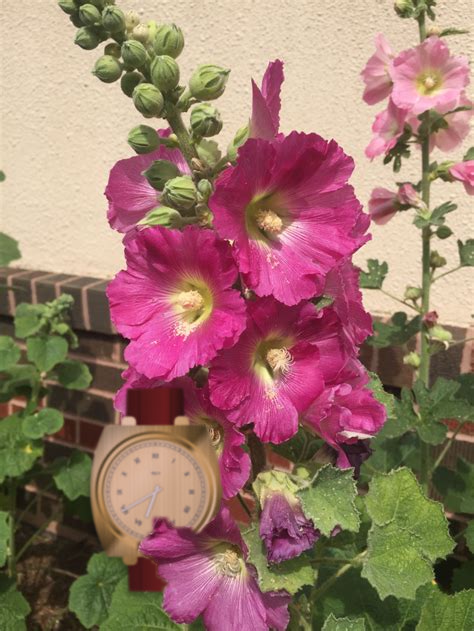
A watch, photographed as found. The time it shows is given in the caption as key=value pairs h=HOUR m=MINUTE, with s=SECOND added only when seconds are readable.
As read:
h=6 m=40
